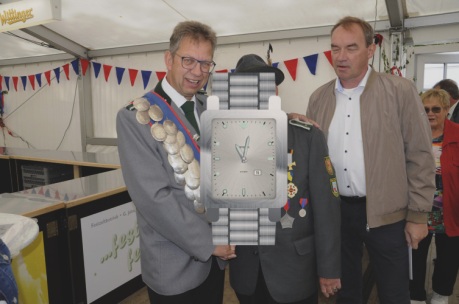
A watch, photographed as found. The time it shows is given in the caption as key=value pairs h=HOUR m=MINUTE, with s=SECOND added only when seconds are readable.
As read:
h=11 m=2
